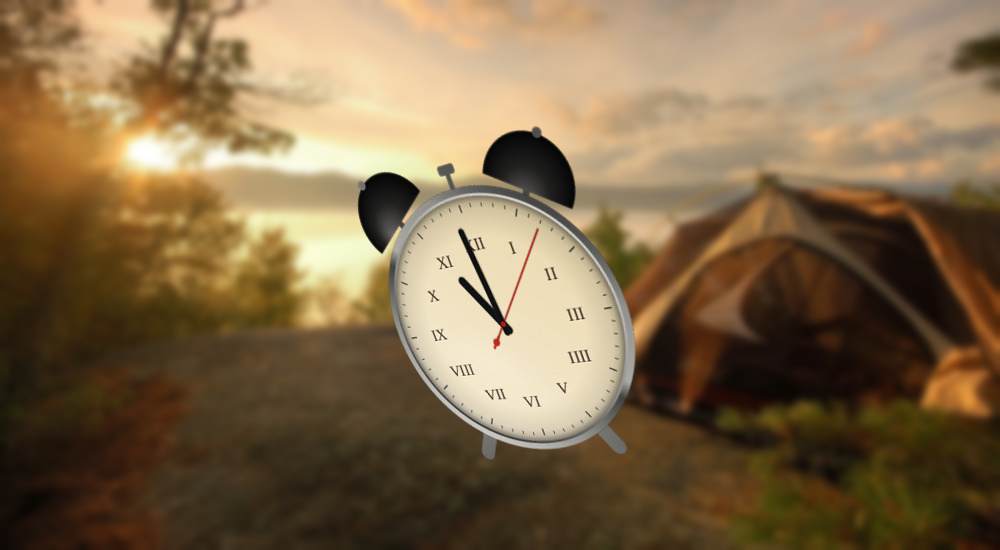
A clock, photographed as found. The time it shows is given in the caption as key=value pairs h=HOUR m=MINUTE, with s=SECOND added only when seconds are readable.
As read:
h=10 m=59 s=7
